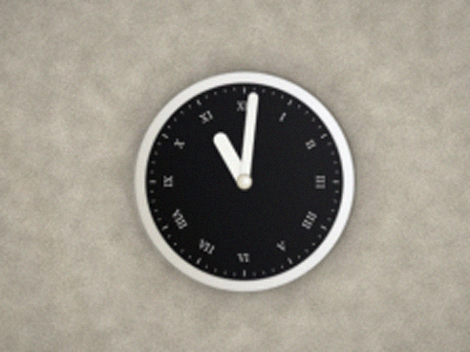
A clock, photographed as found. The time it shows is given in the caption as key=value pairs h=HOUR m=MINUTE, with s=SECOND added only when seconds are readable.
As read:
h=11 m=1
